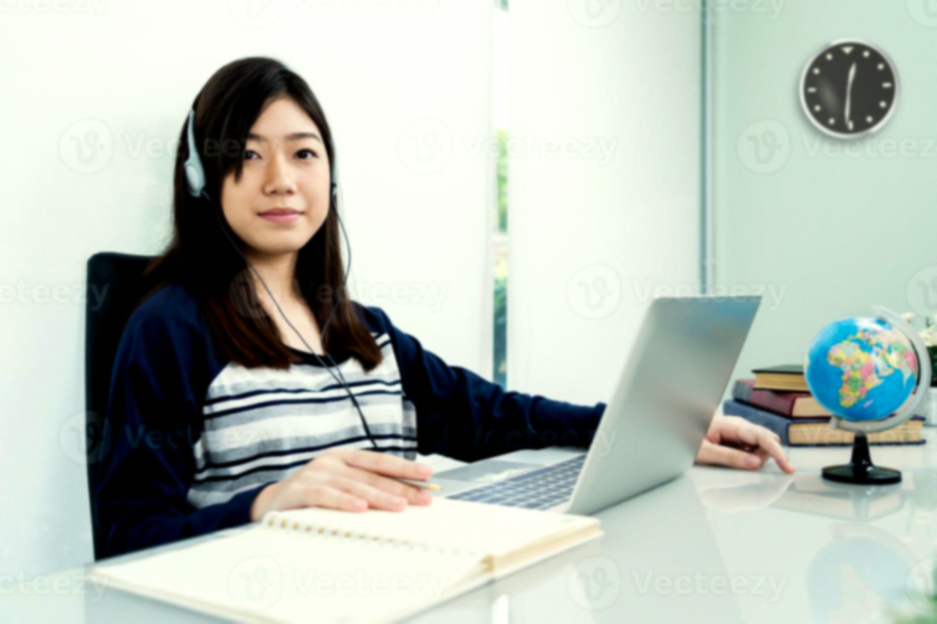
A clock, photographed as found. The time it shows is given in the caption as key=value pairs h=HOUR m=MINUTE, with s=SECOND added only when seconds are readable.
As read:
h=12 m=31
